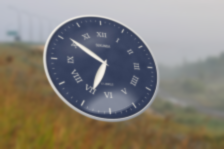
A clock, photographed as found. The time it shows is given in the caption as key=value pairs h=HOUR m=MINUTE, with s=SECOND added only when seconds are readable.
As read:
h=6 m=51
